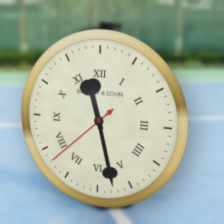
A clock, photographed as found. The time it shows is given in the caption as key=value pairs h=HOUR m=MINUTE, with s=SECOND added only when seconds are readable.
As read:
h=11 m=27 s=38
